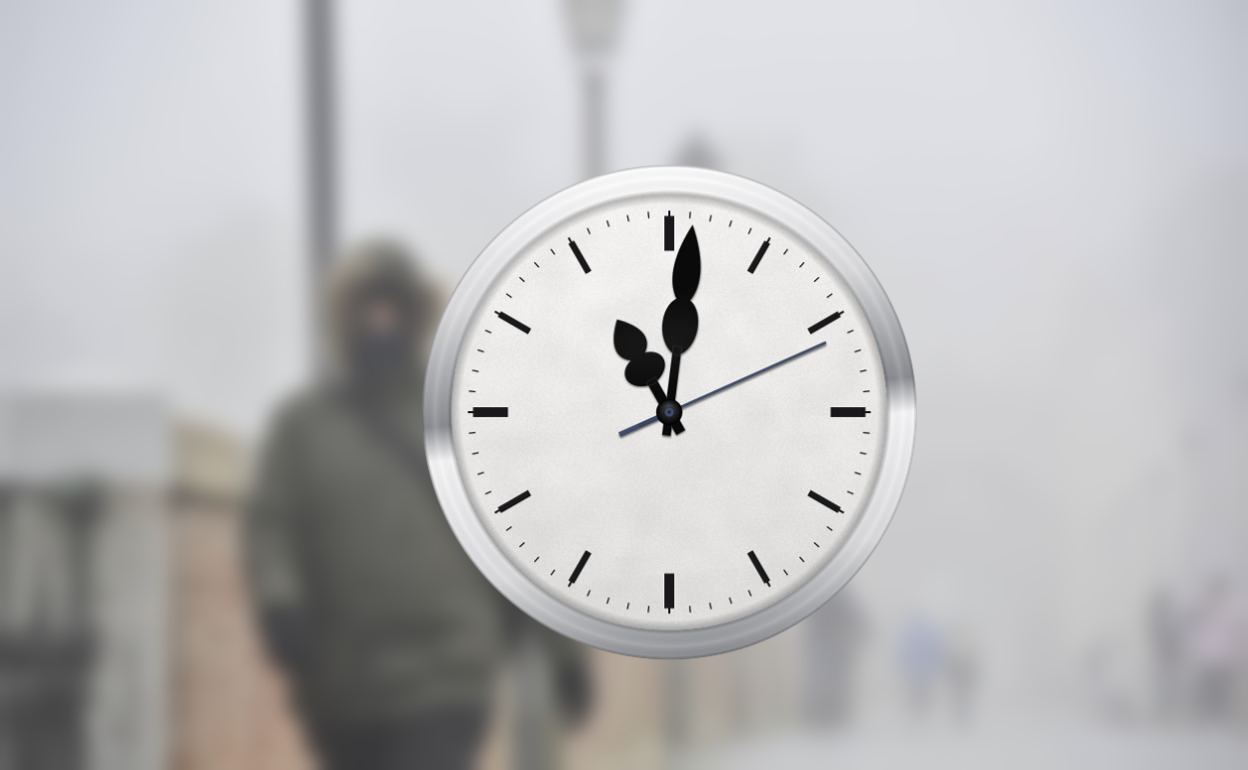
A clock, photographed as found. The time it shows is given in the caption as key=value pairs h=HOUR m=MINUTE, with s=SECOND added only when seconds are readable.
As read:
h=11 m=1 s=11
